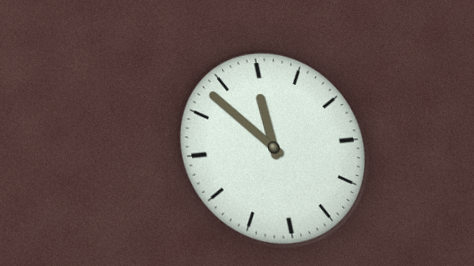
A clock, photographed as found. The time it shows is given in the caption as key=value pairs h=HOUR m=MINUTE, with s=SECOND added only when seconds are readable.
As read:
h=11 m=53
